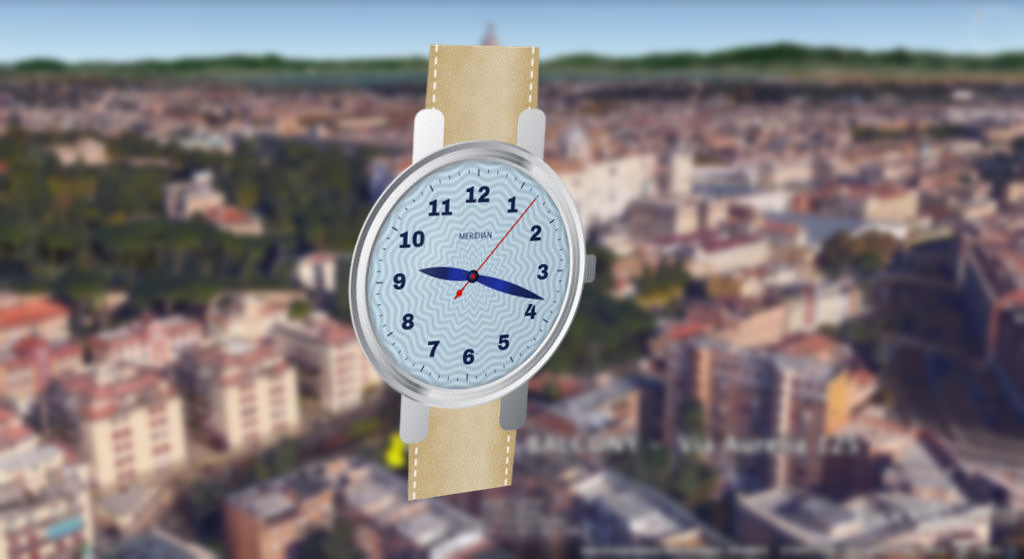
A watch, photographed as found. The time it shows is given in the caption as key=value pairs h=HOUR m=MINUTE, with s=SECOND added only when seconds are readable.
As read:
h=9 m=18 s=7
